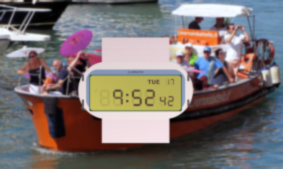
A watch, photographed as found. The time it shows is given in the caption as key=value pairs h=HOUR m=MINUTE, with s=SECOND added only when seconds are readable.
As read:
h=9 m=52 s=42
